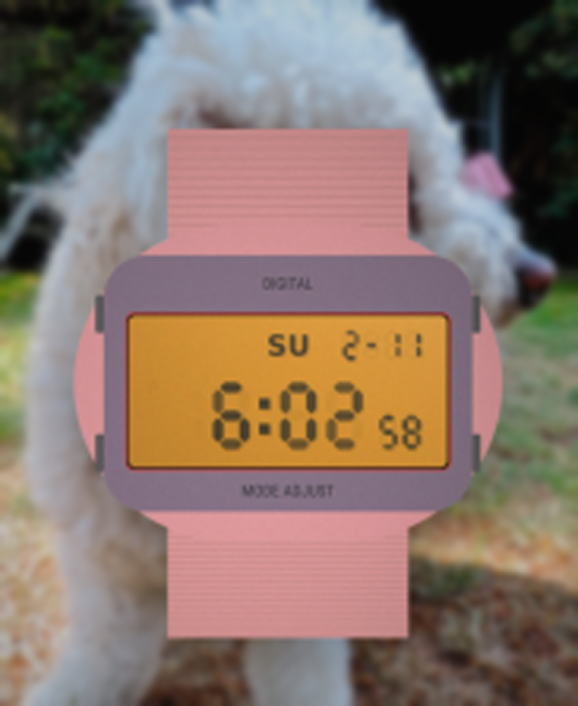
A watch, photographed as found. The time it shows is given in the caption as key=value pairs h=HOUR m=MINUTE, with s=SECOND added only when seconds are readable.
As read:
h=6 m=2 s=58
